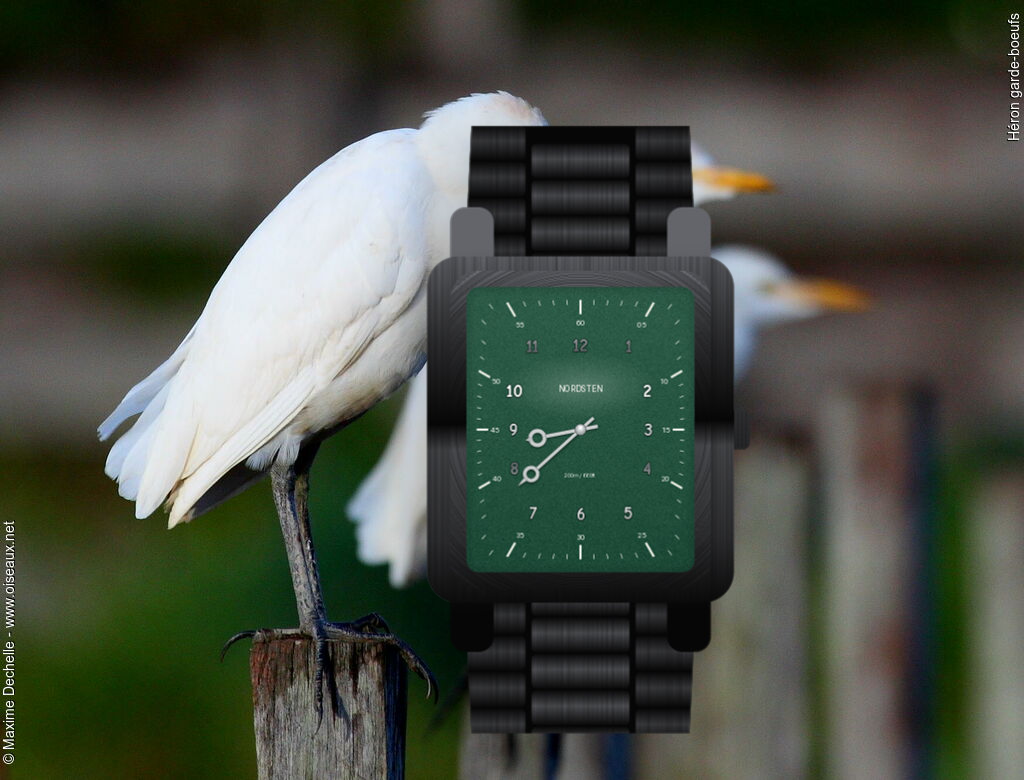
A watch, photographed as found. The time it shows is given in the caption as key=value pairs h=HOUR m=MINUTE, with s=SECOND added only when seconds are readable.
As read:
h=8 m=38
